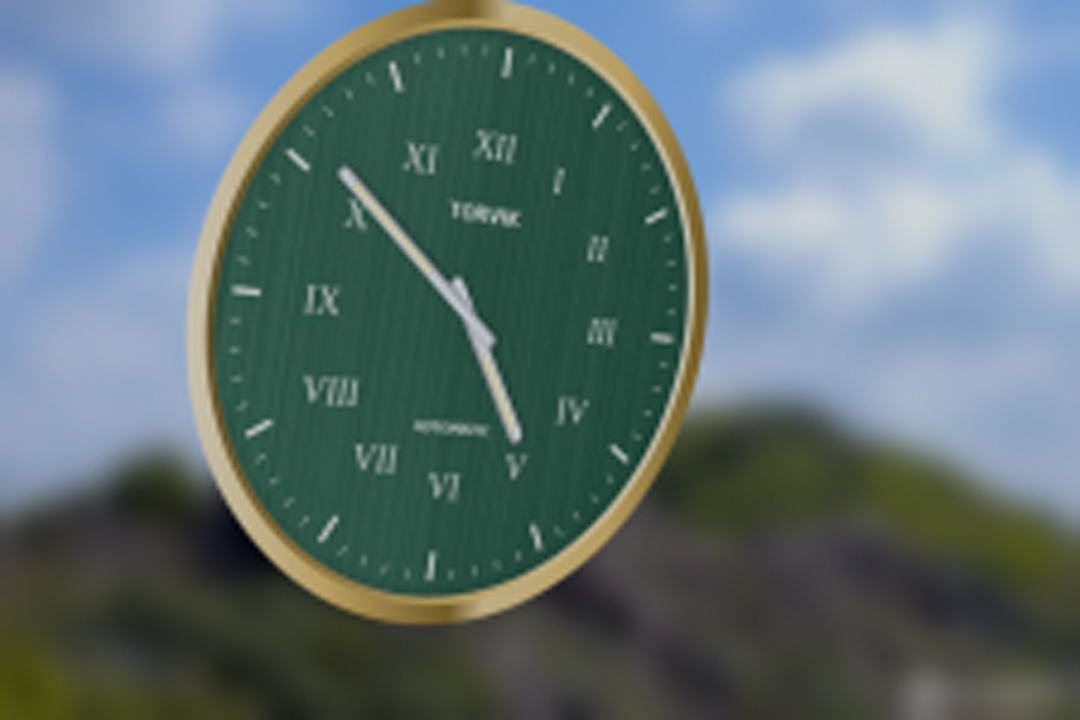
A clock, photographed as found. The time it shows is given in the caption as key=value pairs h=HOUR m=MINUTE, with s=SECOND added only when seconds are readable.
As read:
h=4 m=51
